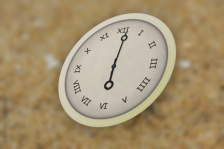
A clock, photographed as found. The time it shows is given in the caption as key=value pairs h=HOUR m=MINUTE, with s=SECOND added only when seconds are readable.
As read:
h=6 m=1
